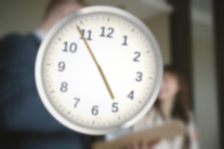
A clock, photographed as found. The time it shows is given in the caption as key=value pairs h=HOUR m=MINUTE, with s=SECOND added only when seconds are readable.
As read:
h=4 m=54
